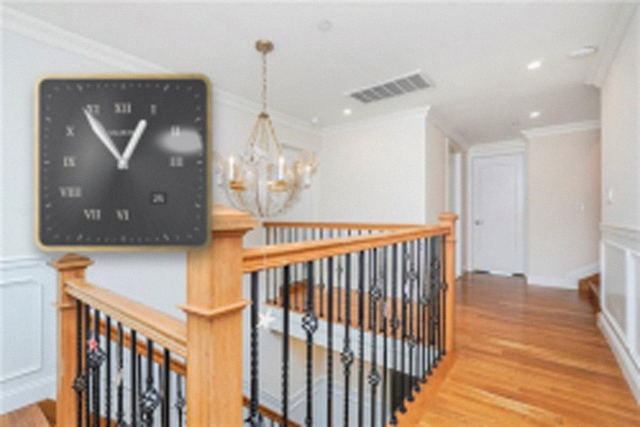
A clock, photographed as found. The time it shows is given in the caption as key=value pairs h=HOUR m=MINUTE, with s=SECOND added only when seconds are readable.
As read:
h=12 m=54
